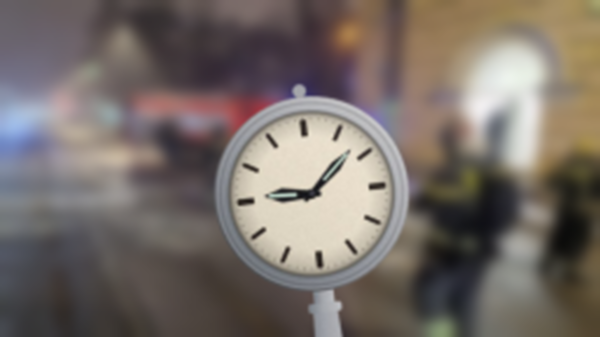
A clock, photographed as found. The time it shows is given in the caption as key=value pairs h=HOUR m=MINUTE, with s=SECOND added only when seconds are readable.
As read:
h=9 m=8
